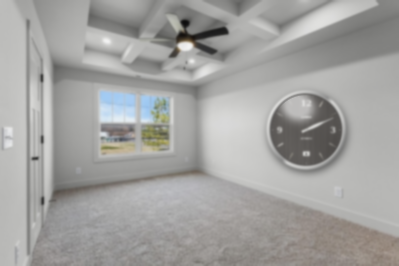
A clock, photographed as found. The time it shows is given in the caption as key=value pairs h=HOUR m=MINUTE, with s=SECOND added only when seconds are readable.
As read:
h=2 m=11
